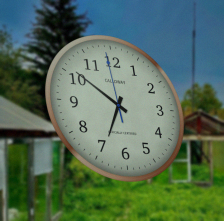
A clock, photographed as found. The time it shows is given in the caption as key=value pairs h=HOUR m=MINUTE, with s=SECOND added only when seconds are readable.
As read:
h=6 m=50 s=59
